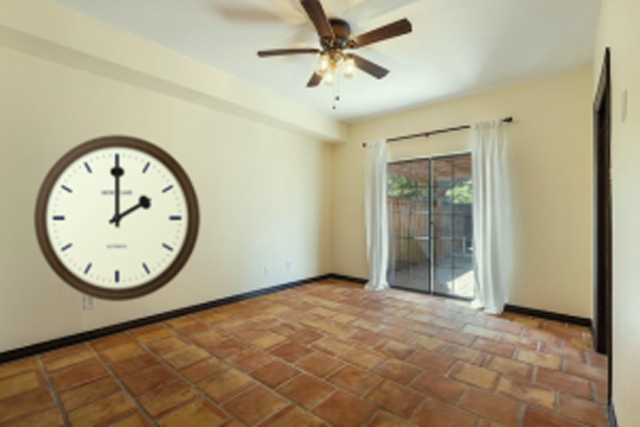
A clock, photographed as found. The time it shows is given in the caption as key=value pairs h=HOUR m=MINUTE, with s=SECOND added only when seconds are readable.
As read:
h=2 m=0
